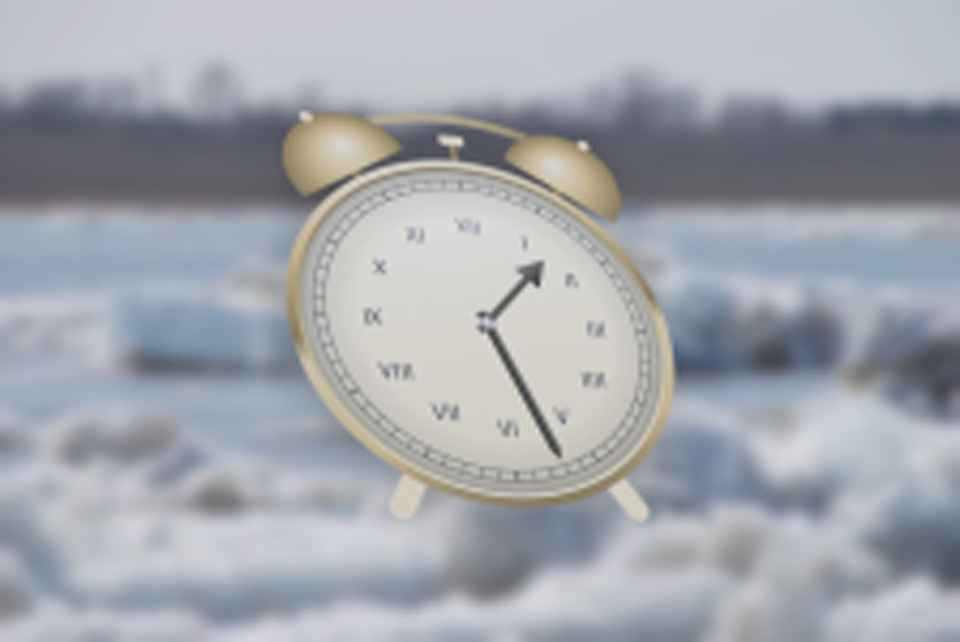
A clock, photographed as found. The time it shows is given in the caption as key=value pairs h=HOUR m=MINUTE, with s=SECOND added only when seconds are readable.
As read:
h=1 m=27
